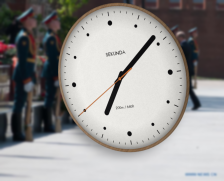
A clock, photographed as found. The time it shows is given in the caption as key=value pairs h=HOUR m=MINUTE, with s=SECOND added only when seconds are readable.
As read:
h=7 m=8 s=40
